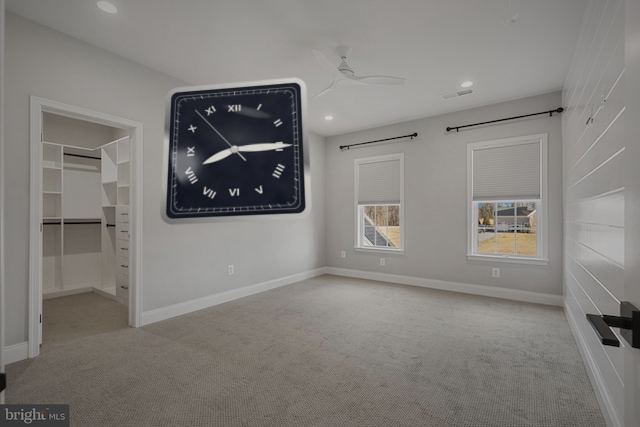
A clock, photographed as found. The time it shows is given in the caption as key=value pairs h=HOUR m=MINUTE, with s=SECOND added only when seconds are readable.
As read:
h=8 m=14 s=53
